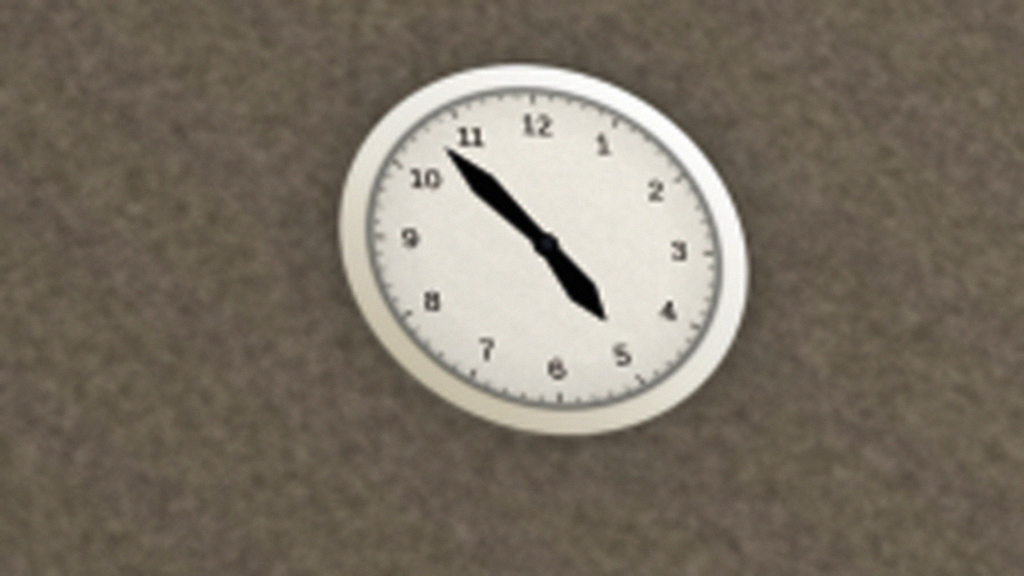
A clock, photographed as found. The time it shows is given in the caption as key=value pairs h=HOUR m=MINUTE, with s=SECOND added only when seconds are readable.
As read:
h=4 m=53
